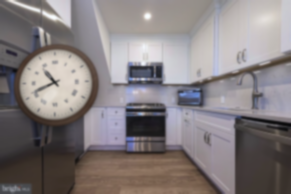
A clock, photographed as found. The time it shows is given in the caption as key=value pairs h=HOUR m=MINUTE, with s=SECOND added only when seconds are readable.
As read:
h=10 m=41
